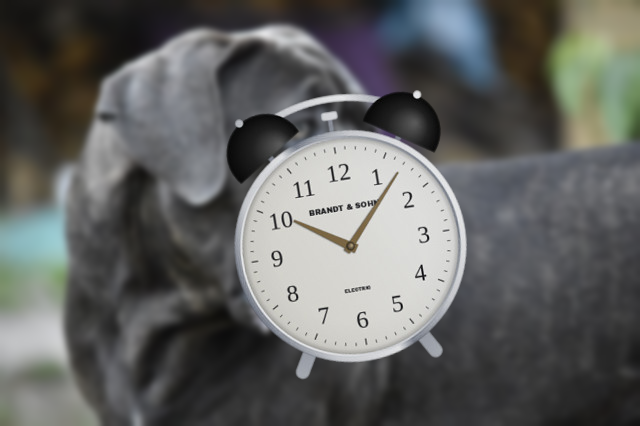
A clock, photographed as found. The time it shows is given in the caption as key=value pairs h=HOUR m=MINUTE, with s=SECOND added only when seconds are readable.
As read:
h=10 m=7
